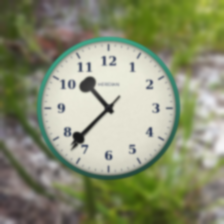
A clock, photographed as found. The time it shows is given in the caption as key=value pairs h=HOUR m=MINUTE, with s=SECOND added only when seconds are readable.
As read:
h=10 m=37 s=37
